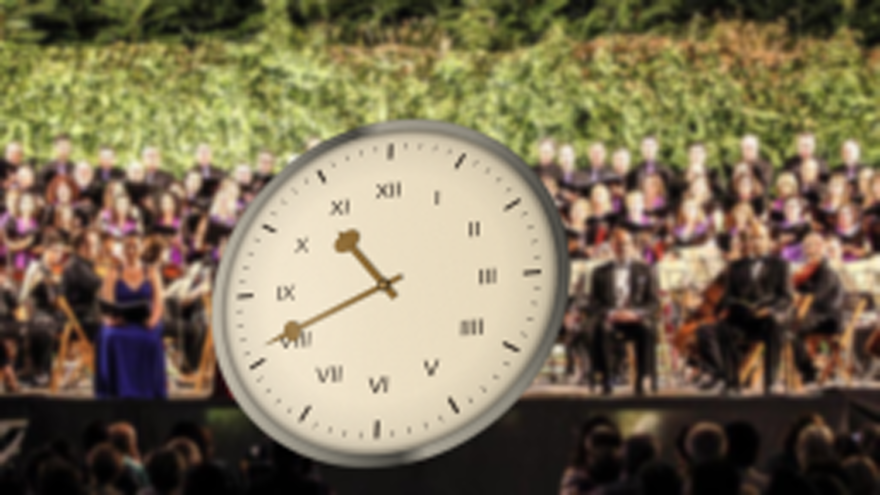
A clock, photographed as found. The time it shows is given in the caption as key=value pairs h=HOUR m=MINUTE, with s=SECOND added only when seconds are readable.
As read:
h=10 m=41
